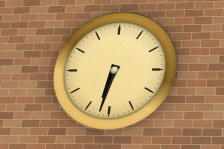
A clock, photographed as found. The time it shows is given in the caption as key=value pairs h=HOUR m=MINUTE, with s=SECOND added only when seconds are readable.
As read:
h=6 m=32
